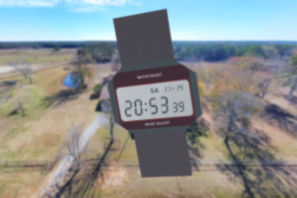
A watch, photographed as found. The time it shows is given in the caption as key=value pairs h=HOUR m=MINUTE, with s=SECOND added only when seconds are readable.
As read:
h=20 m=53 s=39
